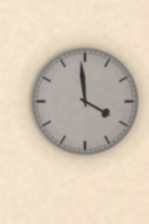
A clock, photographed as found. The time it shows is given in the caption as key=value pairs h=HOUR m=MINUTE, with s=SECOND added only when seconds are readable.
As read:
h=3 m=59
